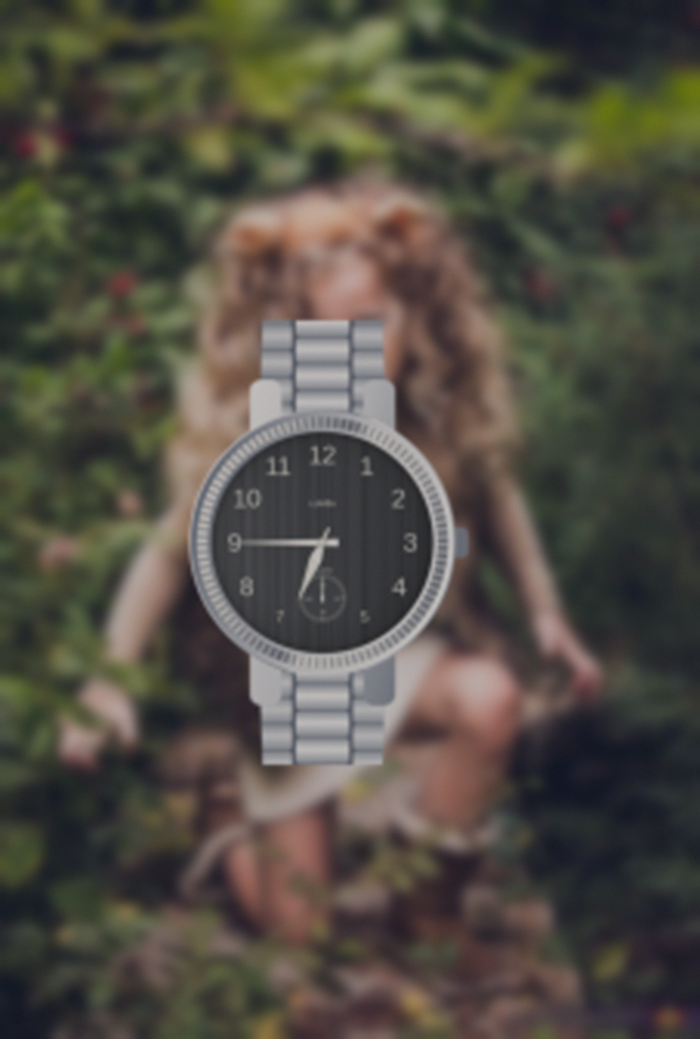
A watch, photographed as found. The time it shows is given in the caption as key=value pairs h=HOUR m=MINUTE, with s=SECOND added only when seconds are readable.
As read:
h=6 m=45
